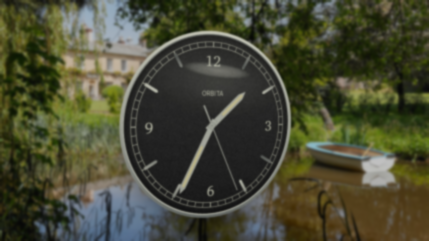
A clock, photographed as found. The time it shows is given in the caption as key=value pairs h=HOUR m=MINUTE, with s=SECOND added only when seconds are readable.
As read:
h=1 m=34 s=26
